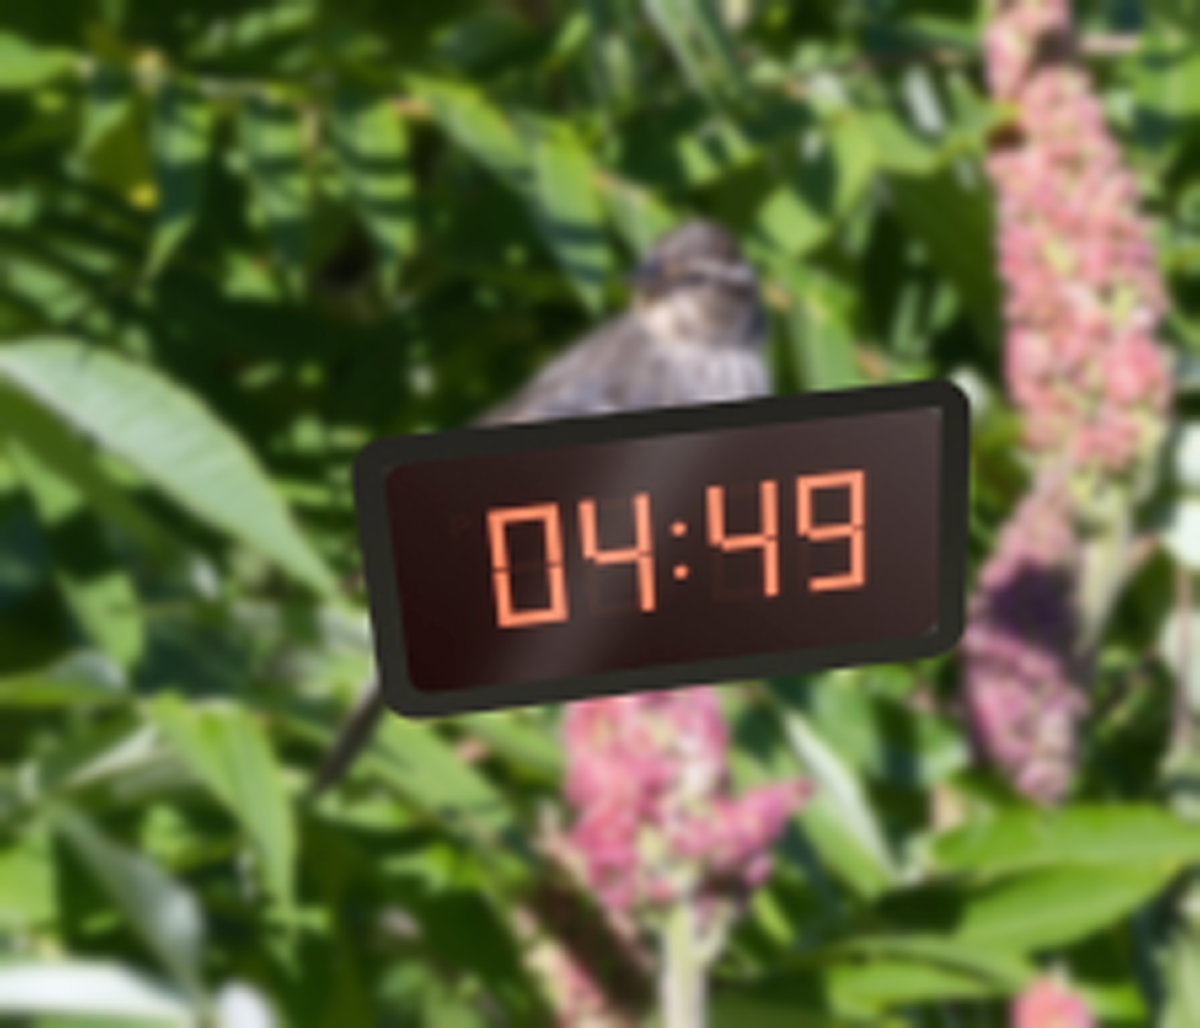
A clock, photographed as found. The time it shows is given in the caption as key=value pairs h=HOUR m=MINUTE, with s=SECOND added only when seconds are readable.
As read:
h=4 m=49
